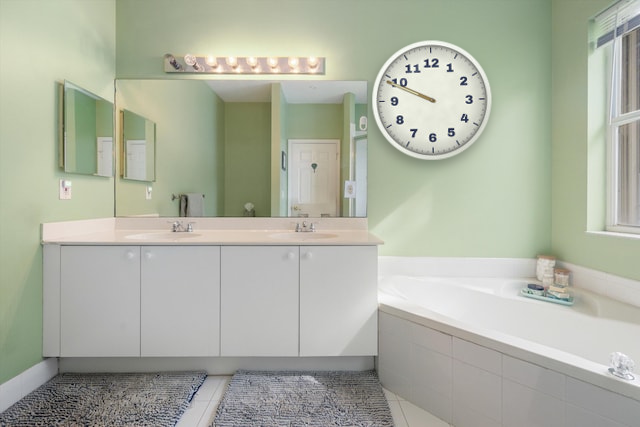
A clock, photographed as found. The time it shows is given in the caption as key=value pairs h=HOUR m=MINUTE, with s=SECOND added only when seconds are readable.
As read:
h=9 m=49
